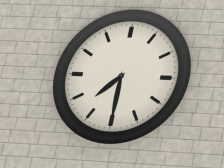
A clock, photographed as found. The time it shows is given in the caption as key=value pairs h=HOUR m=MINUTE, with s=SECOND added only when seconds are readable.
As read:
h=7 m=30
